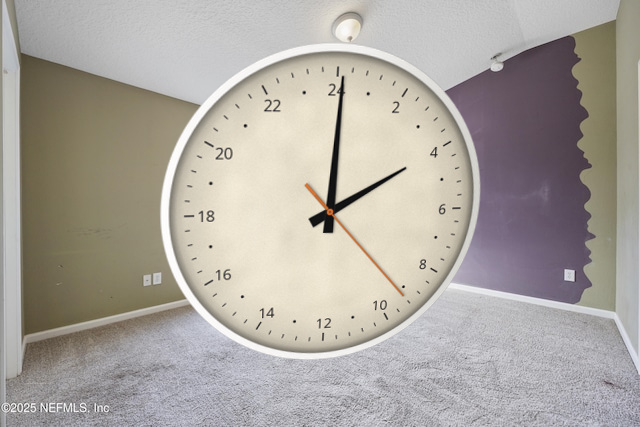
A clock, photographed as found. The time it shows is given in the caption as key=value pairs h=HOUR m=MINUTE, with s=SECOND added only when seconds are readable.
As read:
h=4 m=0 s=23
